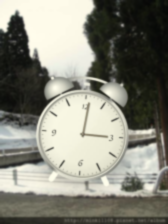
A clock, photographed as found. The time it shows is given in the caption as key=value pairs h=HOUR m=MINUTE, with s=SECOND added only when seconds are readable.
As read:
h=3 m=1
